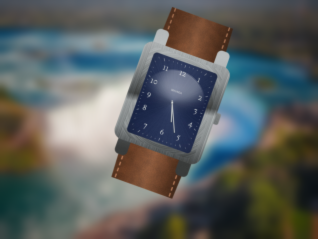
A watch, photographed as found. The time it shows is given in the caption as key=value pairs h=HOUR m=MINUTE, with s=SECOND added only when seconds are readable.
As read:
h=5 m=26
